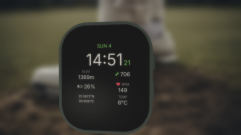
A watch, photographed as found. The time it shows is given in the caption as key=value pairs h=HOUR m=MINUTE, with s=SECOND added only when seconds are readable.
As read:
h=14 m=51
